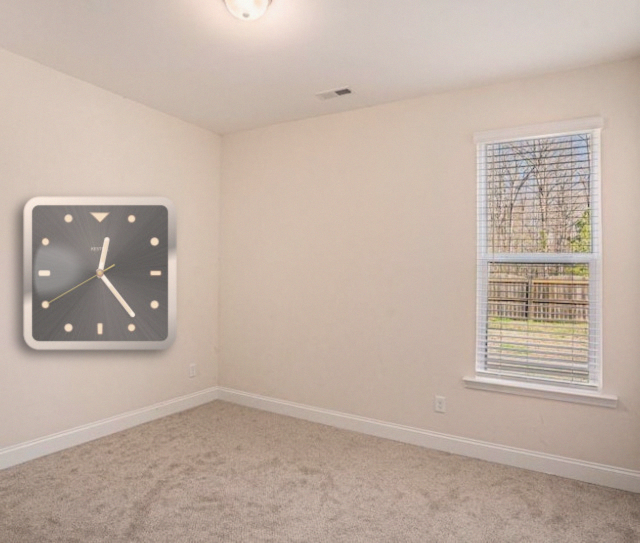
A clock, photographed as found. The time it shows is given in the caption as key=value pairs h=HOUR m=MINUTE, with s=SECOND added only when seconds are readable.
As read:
h=12 m=23 s=40
